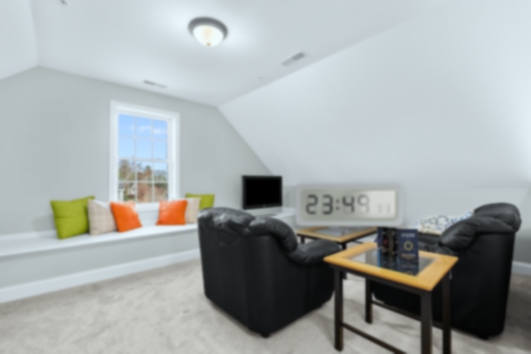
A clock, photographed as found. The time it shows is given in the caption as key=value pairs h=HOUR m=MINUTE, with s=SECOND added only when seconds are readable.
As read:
h=23 m=49
